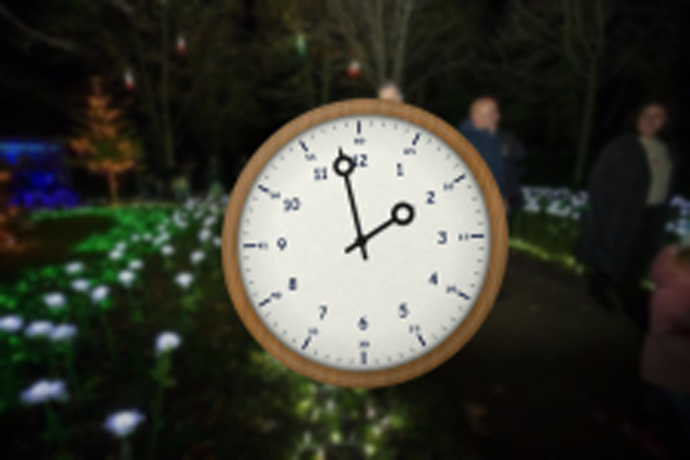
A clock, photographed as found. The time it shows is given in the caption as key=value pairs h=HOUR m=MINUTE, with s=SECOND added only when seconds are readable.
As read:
h=1 m=58
